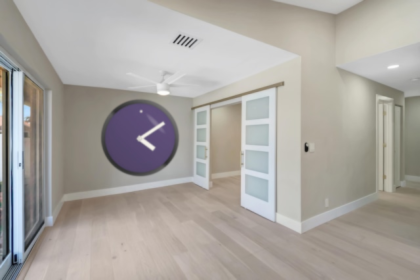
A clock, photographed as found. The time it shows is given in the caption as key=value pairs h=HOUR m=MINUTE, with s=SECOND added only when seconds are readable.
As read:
h=4 m=9
